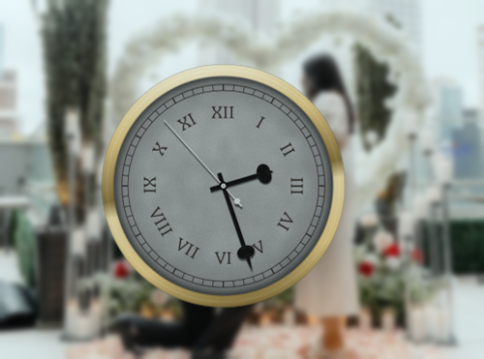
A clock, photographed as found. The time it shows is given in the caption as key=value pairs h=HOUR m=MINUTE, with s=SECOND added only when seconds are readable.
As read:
h=2 m=26 s=53
